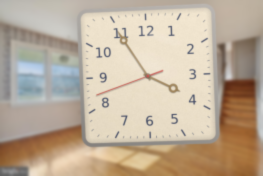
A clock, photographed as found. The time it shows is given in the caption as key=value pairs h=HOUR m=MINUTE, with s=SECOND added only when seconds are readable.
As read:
h=3 m=54 s=42
